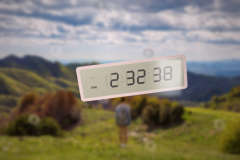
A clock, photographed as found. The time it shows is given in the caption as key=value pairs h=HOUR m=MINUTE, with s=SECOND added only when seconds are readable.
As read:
h=2 m=32 s=38
